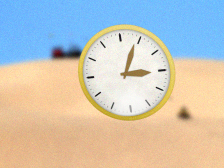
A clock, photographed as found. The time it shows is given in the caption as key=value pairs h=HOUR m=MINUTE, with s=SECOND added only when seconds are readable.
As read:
h=3 m=4
